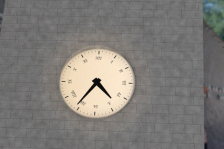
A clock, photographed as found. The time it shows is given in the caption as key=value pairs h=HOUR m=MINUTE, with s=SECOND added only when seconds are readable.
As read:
h=4 m=36
